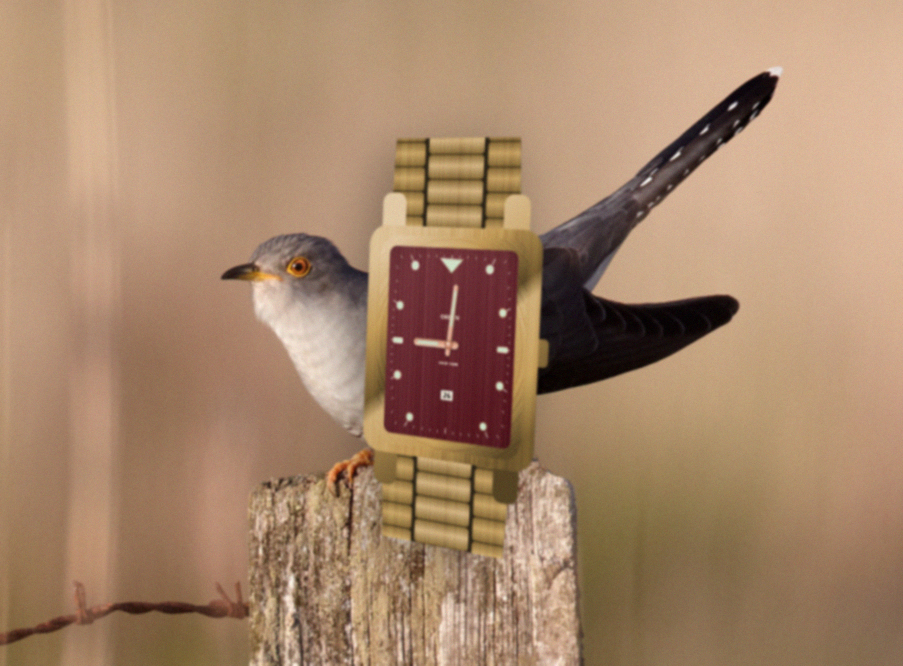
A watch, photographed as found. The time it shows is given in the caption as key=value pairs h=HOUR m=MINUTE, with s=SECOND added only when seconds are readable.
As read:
h=9 m=1
